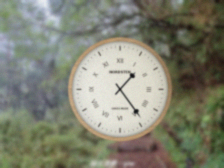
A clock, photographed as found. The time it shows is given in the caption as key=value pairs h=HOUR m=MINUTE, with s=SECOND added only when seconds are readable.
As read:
h=1 m=24
